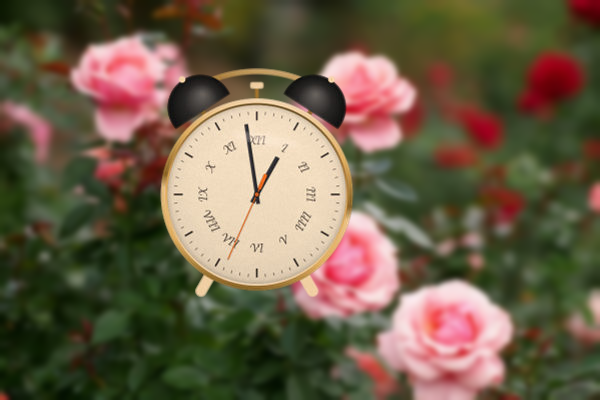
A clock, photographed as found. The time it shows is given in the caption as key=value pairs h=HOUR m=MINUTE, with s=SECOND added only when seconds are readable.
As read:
h=12 m=58 s=34
